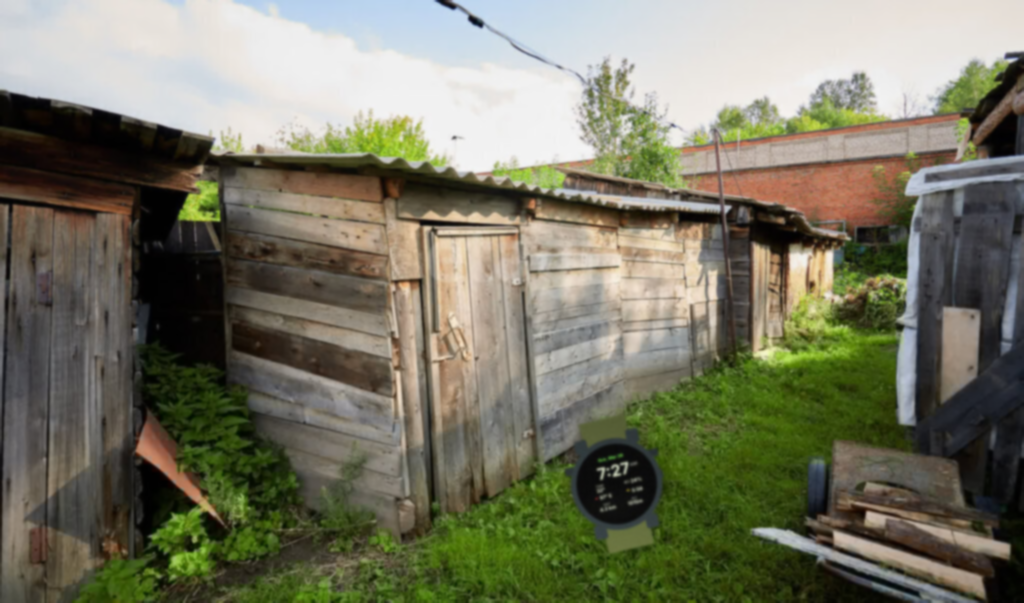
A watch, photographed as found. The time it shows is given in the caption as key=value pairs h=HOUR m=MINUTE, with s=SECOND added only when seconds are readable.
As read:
h=7 m=27
